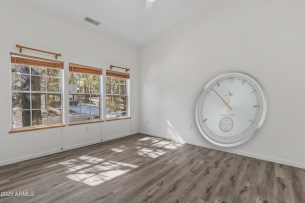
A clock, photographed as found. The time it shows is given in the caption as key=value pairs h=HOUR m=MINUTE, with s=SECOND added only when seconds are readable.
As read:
h=11 m=52
